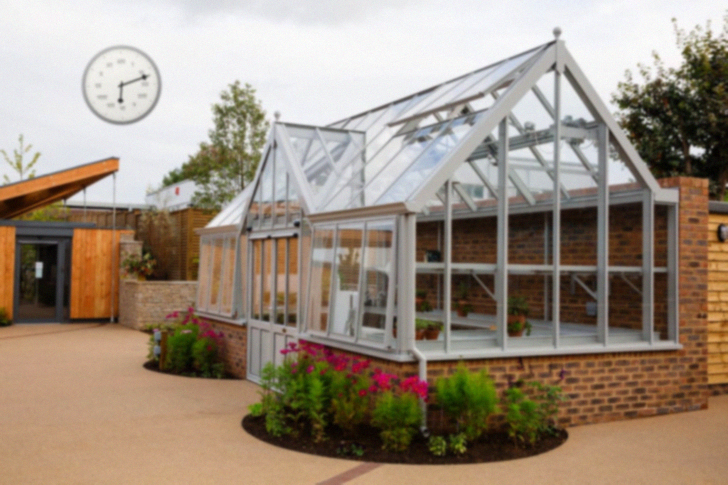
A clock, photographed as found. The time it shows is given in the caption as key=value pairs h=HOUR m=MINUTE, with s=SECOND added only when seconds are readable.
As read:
h=6 m=12
